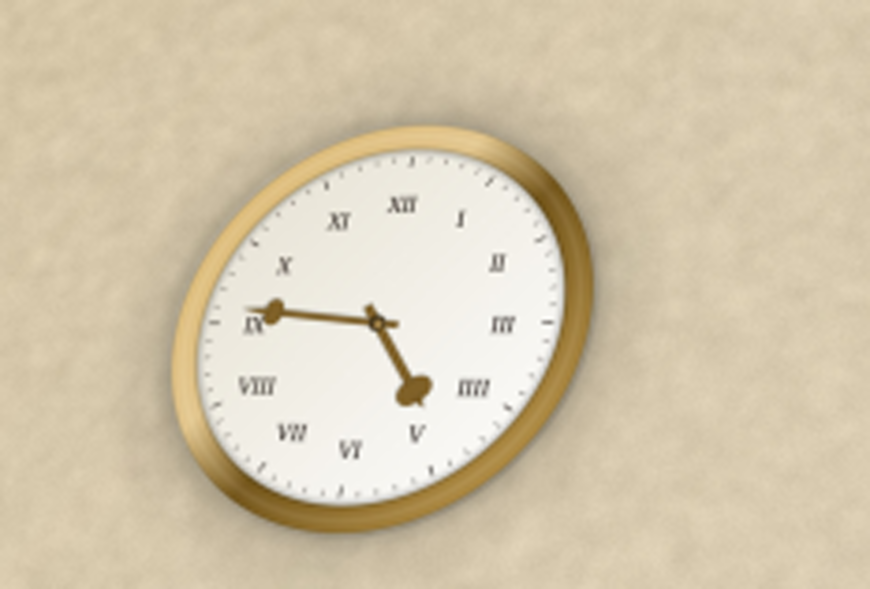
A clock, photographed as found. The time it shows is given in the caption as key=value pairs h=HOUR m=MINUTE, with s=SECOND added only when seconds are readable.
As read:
h=4 m=46
